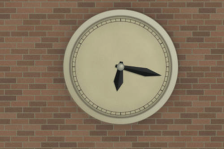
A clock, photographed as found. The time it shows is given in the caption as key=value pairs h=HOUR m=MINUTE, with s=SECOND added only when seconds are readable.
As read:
h=6 m=17
